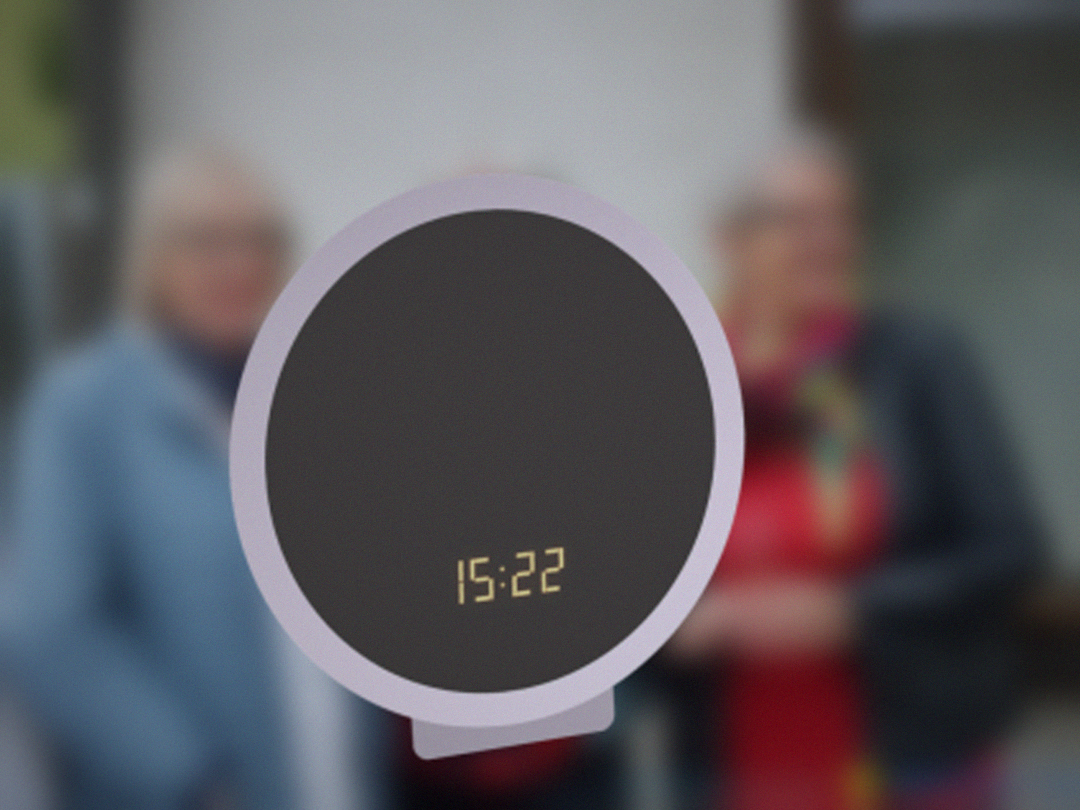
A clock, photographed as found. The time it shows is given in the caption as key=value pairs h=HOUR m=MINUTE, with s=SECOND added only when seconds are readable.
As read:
h=15 m=22
